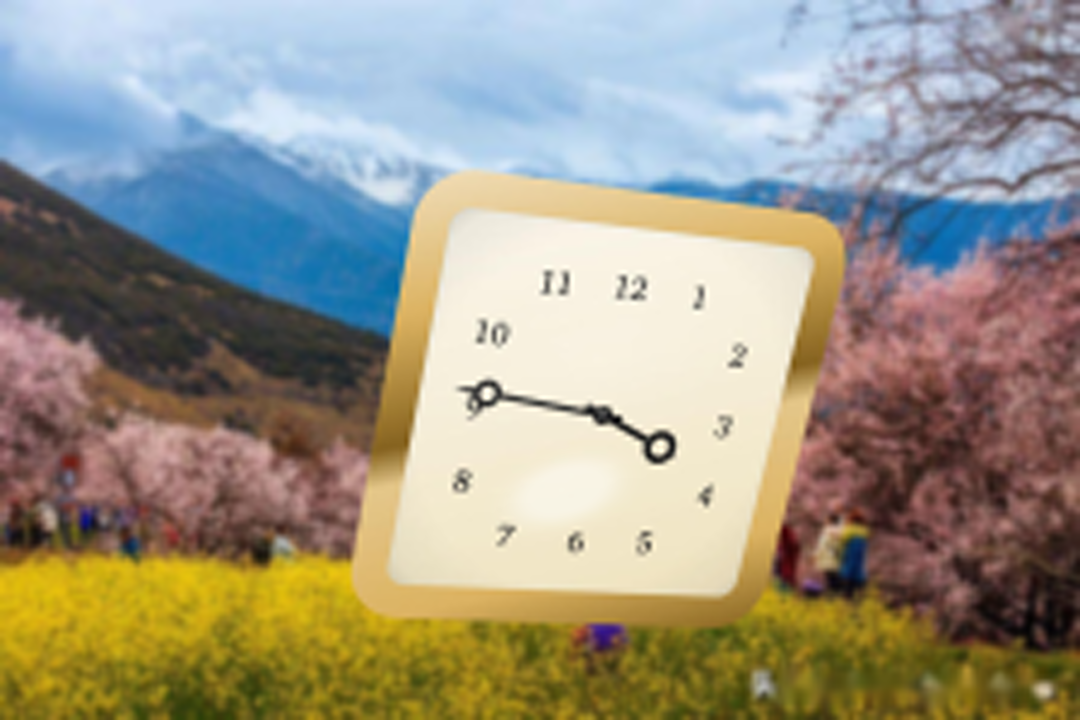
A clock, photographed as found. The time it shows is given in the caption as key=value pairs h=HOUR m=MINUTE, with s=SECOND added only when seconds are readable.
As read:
h=3 m=46
